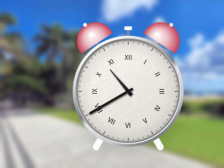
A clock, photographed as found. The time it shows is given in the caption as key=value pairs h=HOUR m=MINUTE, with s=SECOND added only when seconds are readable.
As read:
h=10 m=40
